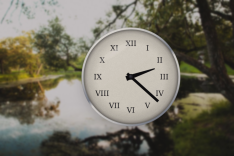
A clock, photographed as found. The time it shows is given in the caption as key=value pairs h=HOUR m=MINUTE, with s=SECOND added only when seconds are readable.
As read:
h=2 m=22
